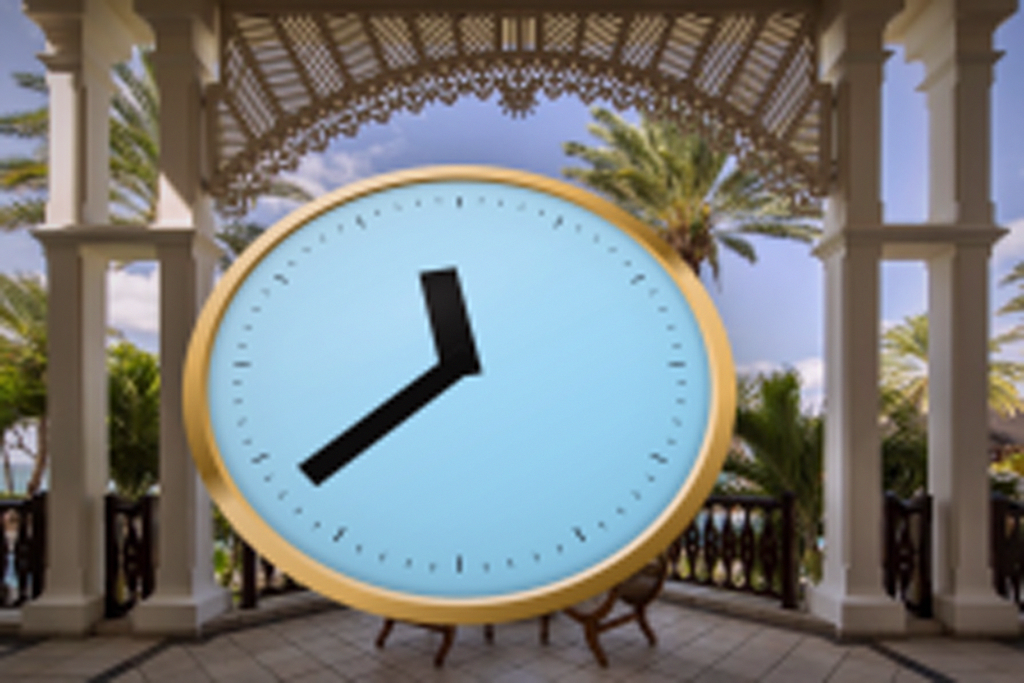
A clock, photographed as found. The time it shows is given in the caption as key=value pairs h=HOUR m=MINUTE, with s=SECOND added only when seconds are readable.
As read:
h=11 m=38
